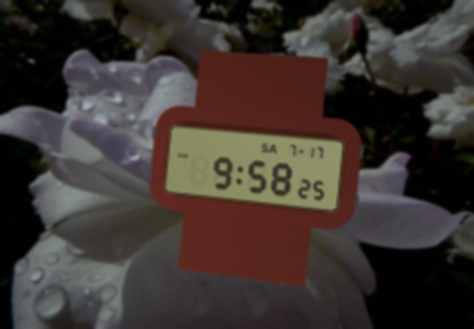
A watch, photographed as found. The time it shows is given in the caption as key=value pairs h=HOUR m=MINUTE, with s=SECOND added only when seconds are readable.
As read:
h=9 m=58 s=25
